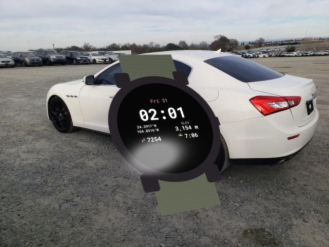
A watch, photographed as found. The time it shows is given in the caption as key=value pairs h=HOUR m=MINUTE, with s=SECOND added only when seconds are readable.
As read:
h=2 m=1
